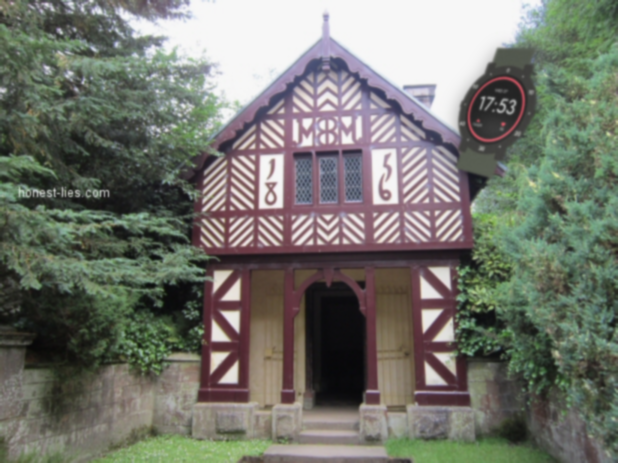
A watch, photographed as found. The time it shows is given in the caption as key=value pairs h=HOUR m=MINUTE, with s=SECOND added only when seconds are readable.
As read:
h=17 m=53
